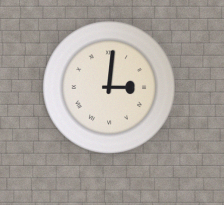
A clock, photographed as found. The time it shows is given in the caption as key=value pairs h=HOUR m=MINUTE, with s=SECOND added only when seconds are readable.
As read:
h=3 m=1
